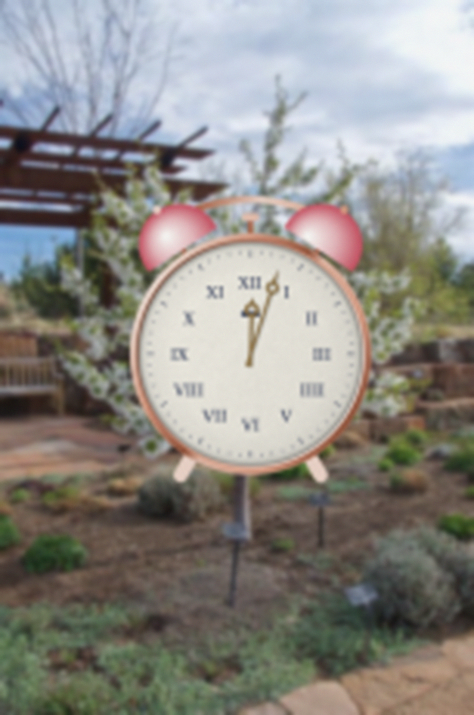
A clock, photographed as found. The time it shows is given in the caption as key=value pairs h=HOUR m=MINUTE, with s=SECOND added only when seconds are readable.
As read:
h=12 m=3
